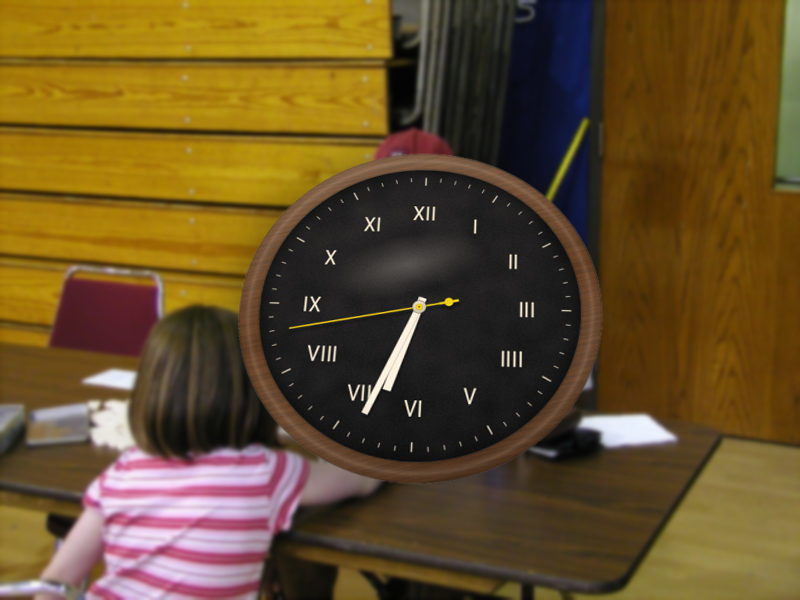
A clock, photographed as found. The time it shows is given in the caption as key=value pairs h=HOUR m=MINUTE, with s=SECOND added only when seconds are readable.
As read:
h=6 m=33 s=43
